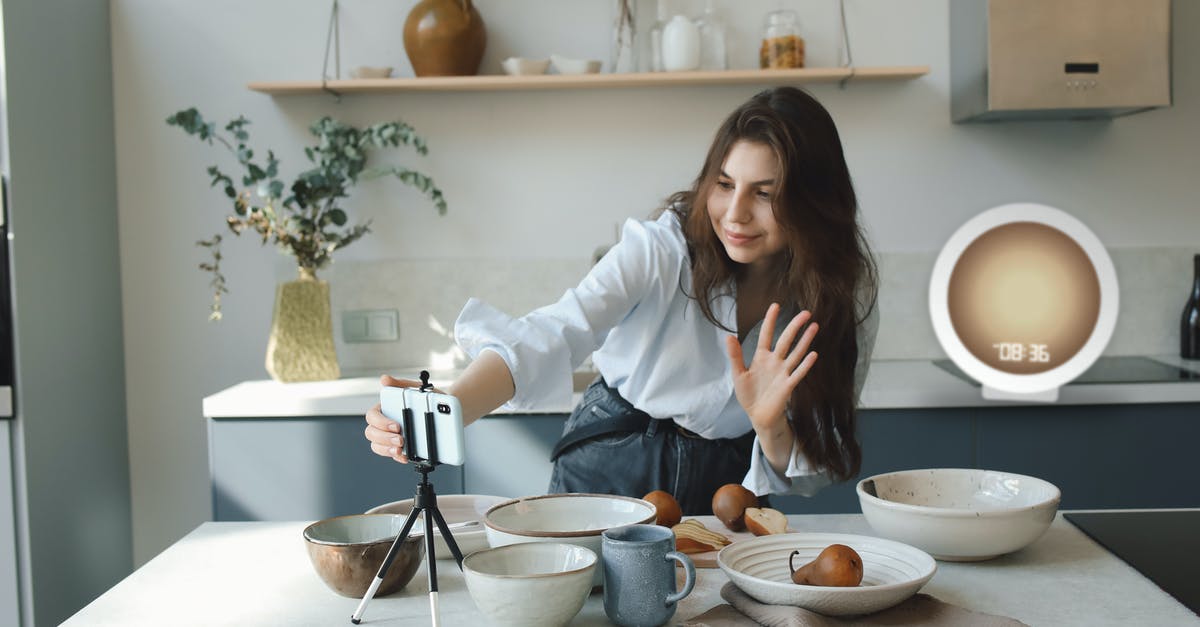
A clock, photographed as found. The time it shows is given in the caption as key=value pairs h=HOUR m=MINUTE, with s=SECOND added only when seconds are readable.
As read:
h=8 m=36
